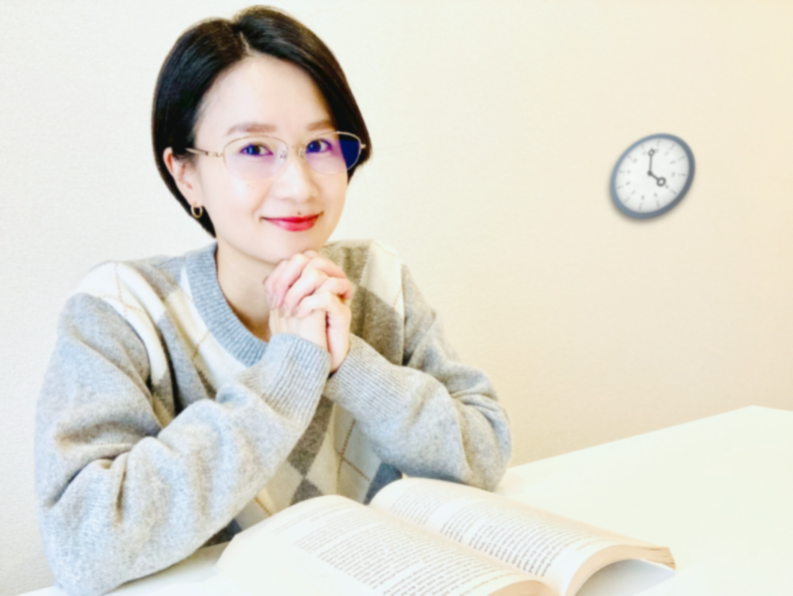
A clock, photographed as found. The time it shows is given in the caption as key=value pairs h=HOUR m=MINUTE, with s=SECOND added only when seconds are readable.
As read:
h=3 m=58
